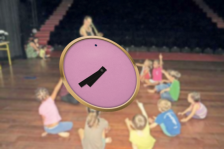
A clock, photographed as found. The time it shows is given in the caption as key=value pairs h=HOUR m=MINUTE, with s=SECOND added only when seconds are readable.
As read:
h=7 m=40
